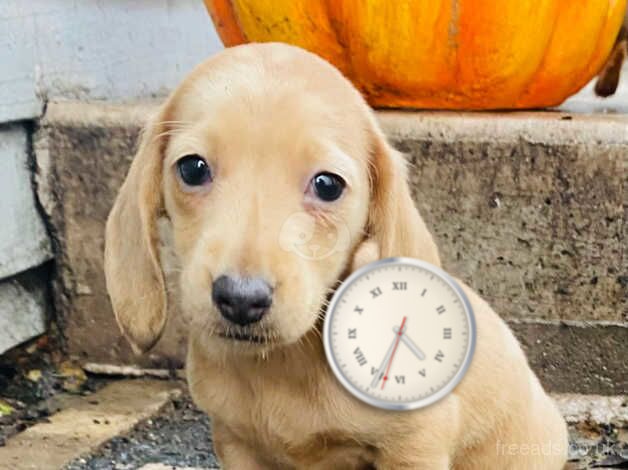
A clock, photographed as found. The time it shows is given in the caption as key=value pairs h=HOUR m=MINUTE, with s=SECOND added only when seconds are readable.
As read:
h=4 m=34 s=33
